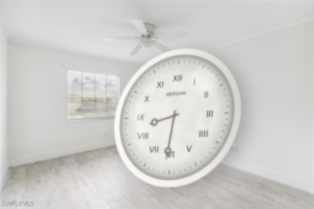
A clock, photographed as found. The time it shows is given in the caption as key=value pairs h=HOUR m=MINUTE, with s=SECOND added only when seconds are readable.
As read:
h=8 m=31
